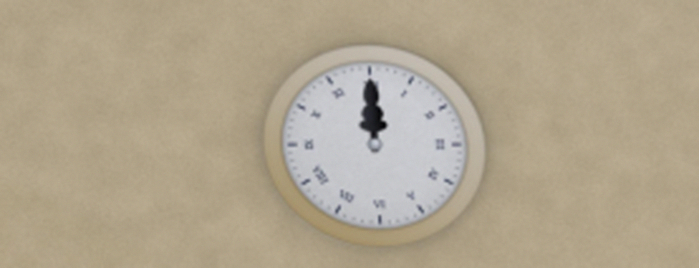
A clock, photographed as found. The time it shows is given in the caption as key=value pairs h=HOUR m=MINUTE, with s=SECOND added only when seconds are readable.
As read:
h=12 m=0
